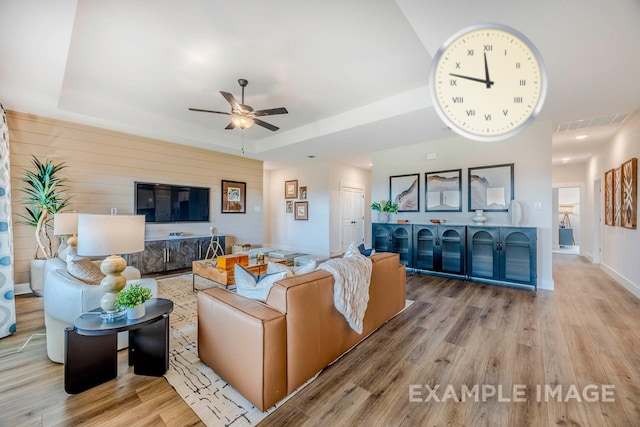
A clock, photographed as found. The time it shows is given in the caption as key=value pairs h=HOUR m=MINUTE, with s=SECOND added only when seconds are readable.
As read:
h=11 m=47
